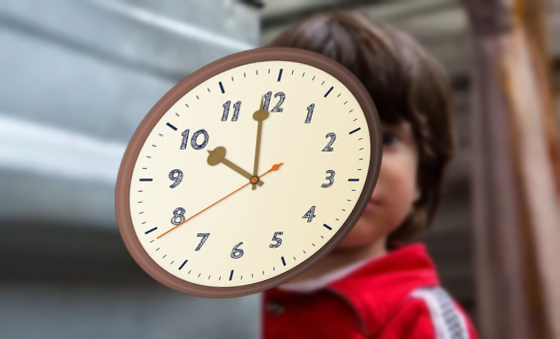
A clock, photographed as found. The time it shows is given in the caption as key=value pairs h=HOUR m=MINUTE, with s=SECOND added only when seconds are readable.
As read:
h=9 m=58 s=39
